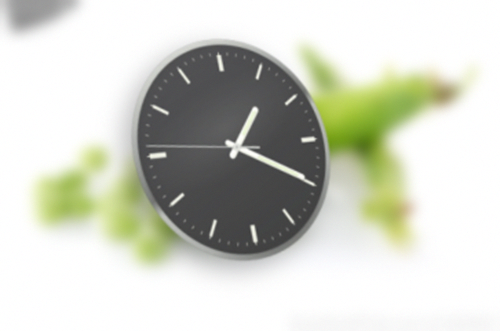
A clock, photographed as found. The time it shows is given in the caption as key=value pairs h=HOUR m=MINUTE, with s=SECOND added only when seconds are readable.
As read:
h=1 m=19 s=46
